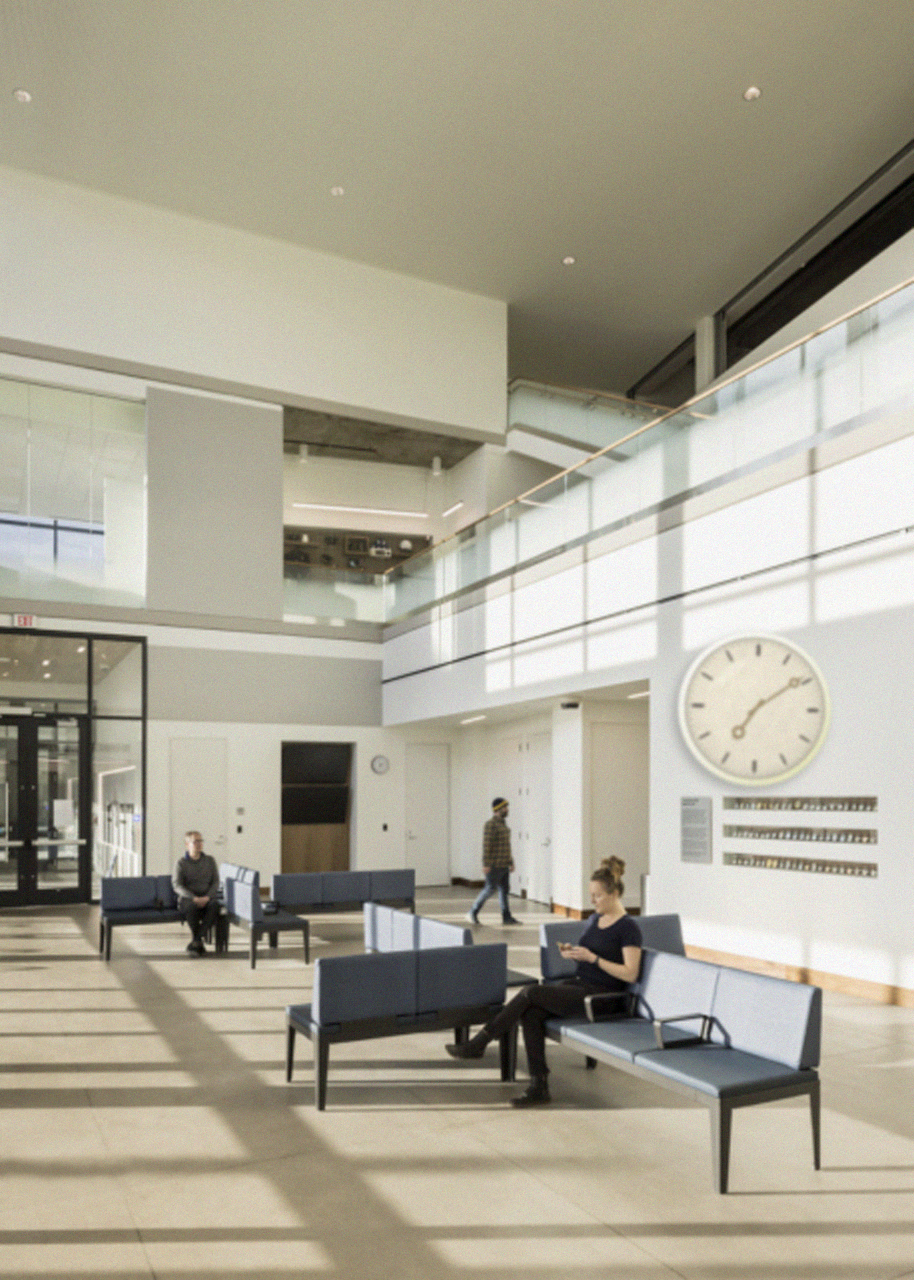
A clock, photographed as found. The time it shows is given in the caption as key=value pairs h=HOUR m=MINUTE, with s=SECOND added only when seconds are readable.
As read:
h=7 m=9
